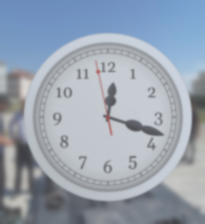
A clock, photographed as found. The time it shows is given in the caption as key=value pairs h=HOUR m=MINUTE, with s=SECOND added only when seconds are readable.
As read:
h=12 m=17 s=58
